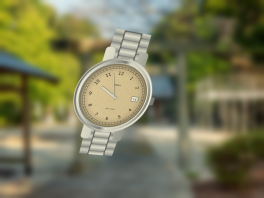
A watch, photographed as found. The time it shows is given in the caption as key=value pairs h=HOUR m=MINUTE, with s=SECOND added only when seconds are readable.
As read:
h=9 m=57
